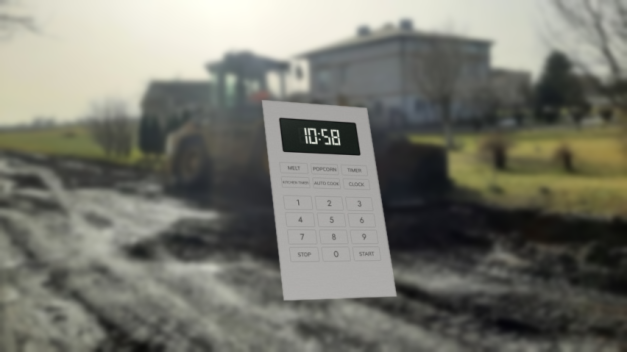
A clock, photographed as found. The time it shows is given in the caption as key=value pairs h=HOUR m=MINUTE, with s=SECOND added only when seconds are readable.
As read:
h=10 m=58
